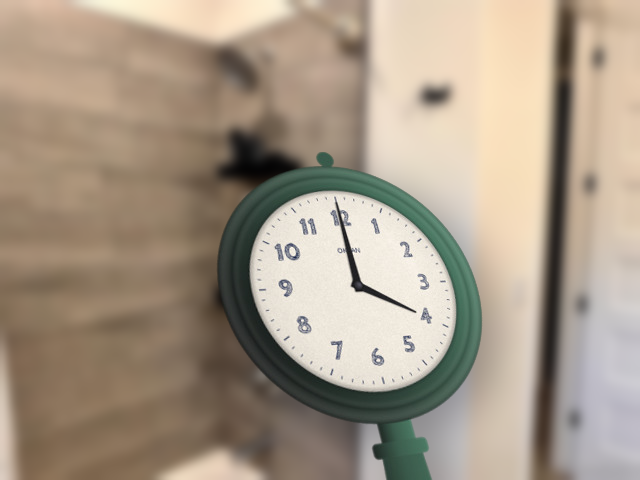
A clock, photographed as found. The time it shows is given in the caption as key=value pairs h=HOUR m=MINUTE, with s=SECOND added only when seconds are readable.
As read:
h=4 m=0
